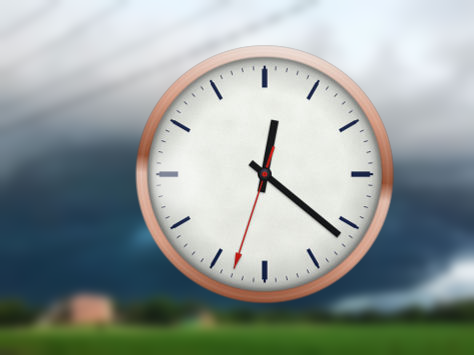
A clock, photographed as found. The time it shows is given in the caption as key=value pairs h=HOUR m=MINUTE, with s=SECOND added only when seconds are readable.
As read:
h=12 m=21 s=33
